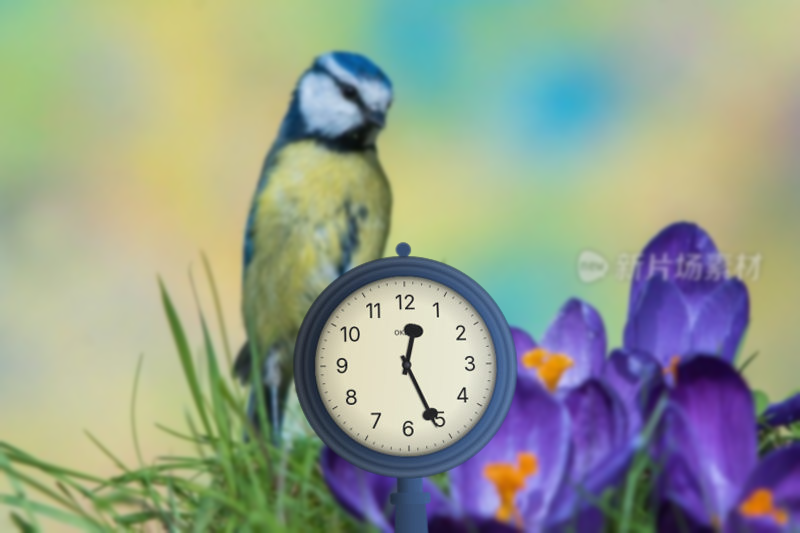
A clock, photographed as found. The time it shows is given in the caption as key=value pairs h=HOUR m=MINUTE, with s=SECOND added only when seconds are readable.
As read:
h=12 m=26
